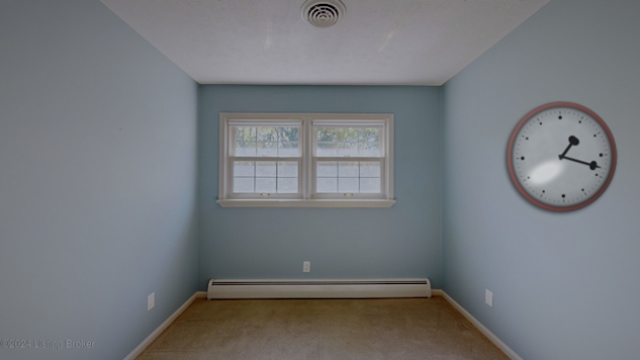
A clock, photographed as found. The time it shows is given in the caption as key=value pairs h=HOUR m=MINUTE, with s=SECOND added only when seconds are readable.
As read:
h=1 m=18
